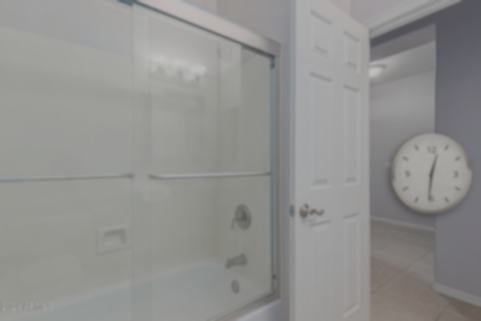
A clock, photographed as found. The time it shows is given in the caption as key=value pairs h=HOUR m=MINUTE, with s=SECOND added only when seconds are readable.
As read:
h=12 m=31
